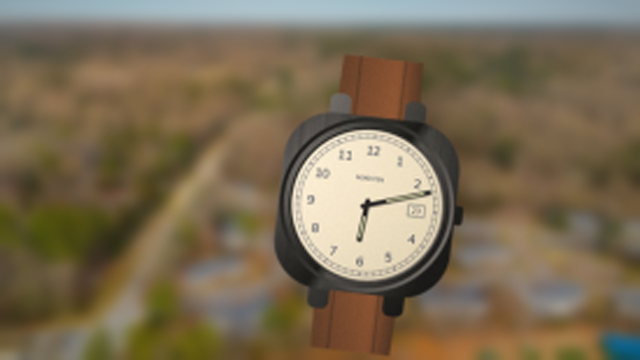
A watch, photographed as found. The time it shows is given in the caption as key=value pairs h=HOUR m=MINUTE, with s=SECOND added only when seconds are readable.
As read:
h=6 m=12
